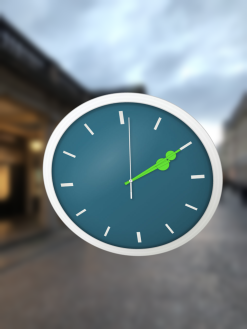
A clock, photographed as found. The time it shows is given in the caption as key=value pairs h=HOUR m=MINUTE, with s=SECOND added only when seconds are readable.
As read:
h=2 m=10 s=1
